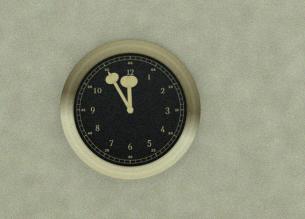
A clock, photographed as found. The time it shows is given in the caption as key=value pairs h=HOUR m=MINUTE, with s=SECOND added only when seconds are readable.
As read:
h=11 m=55
